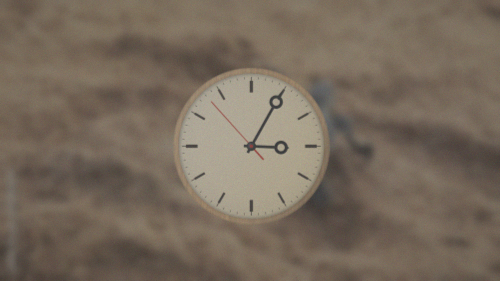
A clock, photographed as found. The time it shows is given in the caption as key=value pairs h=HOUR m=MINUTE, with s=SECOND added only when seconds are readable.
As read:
h=3 m=4 s=53
